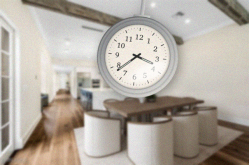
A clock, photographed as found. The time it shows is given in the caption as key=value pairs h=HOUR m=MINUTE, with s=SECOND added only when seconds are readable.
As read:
h=3 m=38
